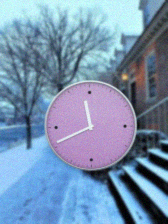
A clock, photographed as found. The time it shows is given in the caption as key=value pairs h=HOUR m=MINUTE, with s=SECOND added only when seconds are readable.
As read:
h=11 m=41
